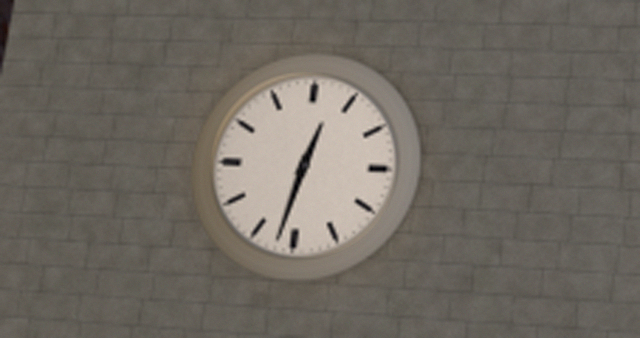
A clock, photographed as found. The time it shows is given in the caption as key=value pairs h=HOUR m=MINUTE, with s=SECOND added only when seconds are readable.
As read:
h=12 m=32
